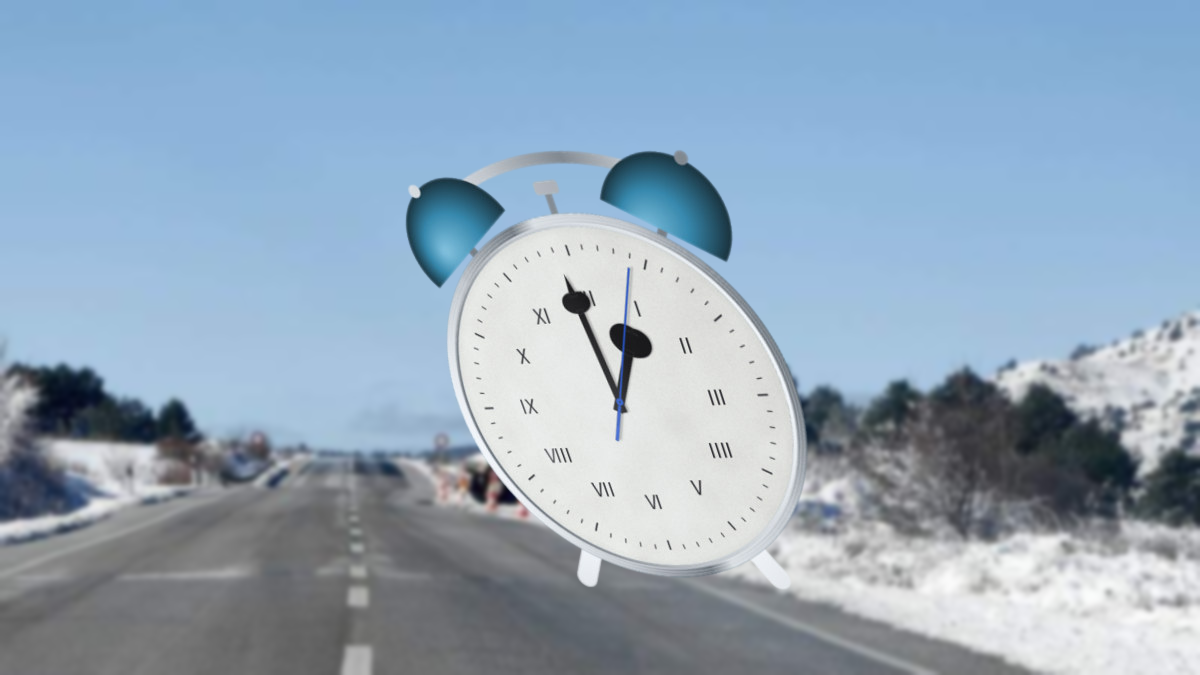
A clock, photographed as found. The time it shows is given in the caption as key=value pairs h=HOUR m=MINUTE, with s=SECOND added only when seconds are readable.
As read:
h=12 m=59 s=4
